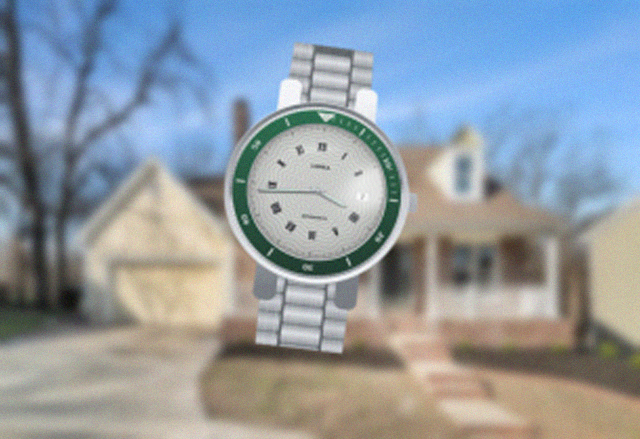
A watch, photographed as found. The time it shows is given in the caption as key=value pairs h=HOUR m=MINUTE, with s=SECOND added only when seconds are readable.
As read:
h=3 m=44
